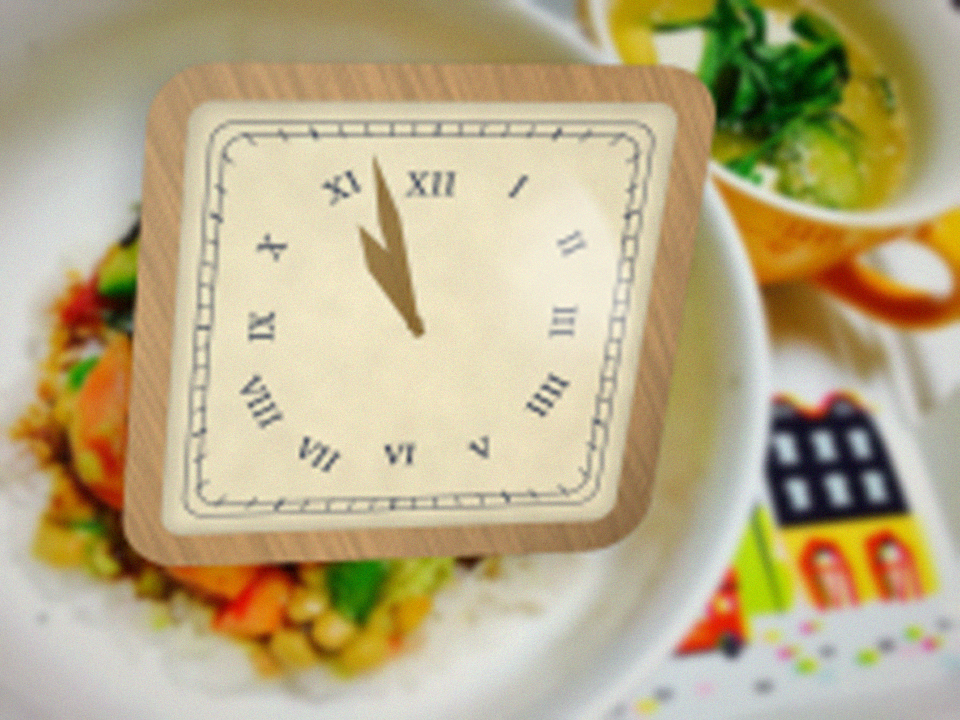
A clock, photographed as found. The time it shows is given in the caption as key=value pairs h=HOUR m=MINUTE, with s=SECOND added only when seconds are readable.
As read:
h=10 m=57
